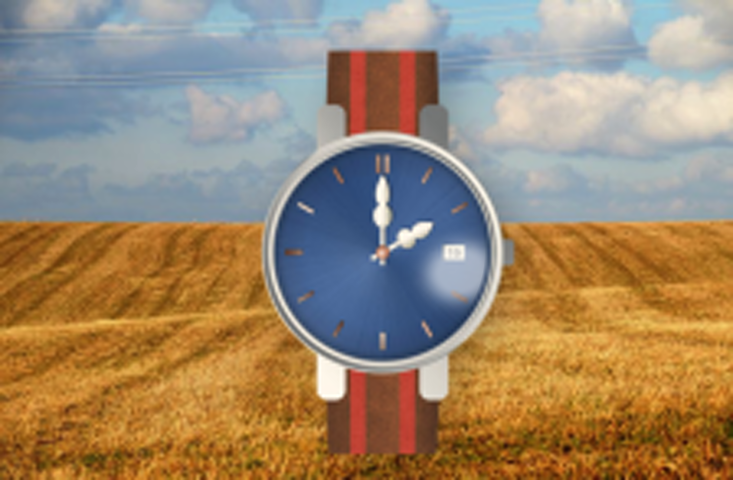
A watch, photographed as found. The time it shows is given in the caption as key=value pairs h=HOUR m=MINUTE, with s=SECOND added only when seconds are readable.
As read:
h=2 m=0
